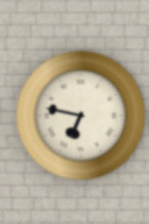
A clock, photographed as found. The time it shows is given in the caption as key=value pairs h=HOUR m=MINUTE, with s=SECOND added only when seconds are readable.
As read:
h=6 m=47
